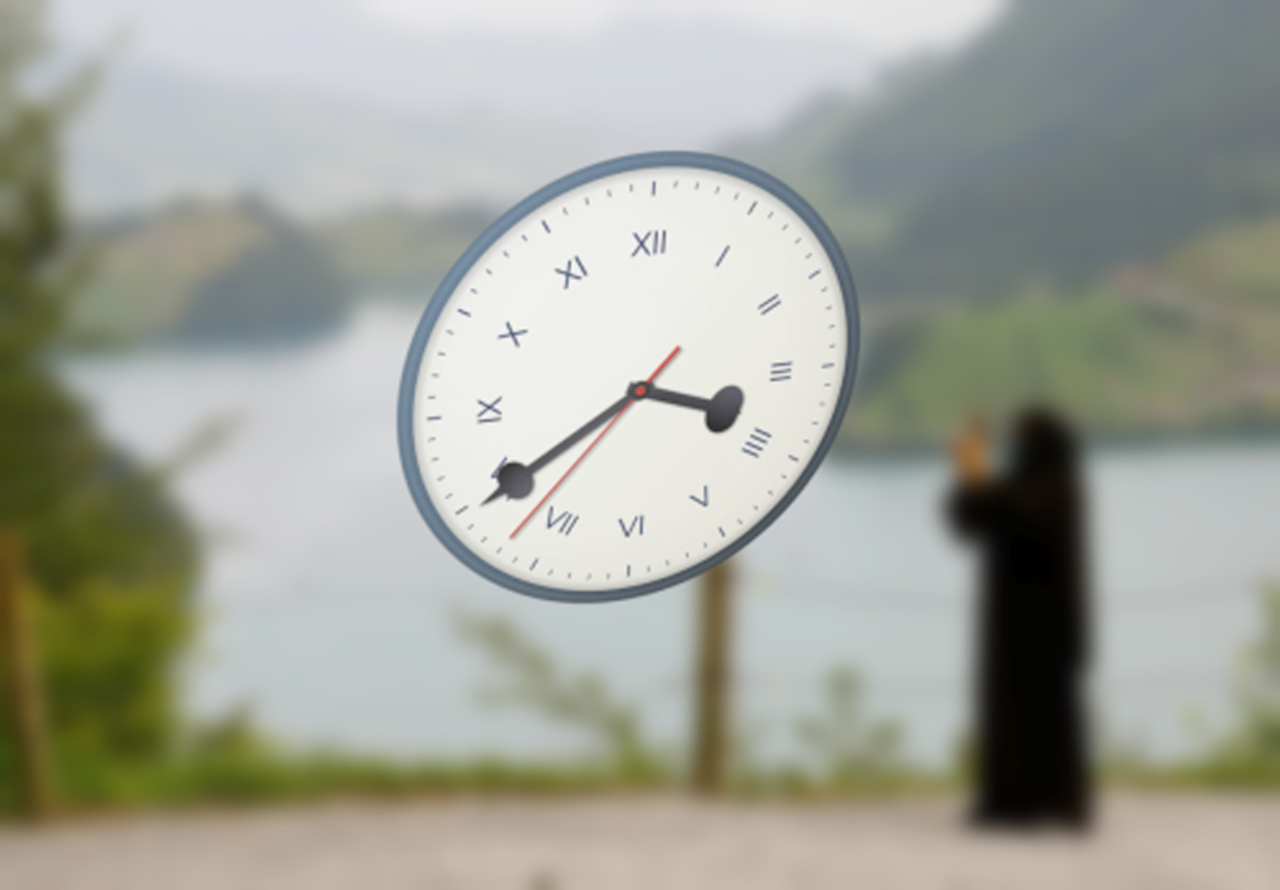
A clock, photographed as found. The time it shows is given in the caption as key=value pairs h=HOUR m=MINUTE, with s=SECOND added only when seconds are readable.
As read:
h=3 m=39 s=37
